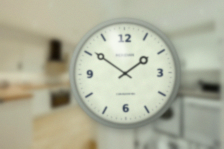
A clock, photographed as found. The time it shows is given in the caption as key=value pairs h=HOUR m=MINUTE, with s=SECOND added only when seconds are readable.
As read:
h=1 m=51
